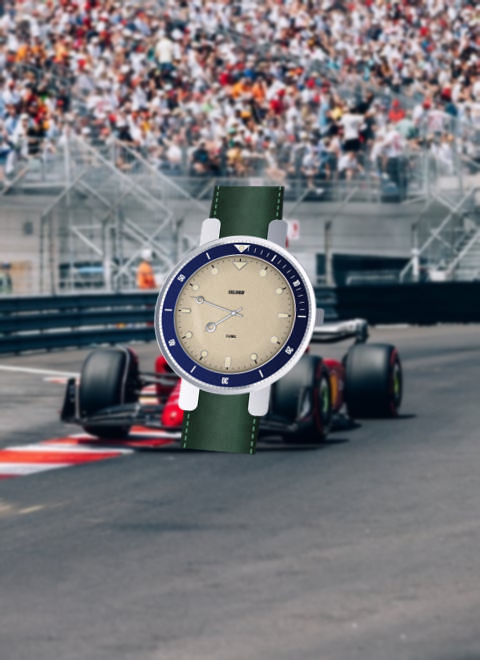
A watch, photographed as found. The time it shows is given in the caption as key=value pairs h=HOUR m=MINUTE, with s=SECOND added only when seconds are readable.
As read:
h=7 m=48
